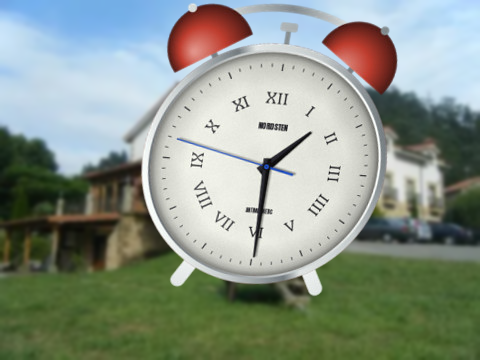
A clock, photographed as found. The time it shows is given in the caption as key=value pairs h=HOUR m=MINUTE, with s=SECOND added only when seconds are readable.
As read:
h=1 m=29 s=47
